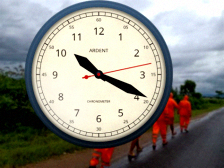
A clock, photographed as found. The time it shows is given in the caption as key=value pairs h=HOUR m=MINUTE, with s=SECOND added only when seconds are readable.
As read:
h=10 m=19 s=13
